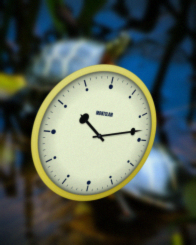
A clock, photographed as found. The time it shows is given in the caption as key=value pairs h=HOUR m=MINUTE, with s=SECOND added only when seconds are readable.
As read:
h=10 m=13
